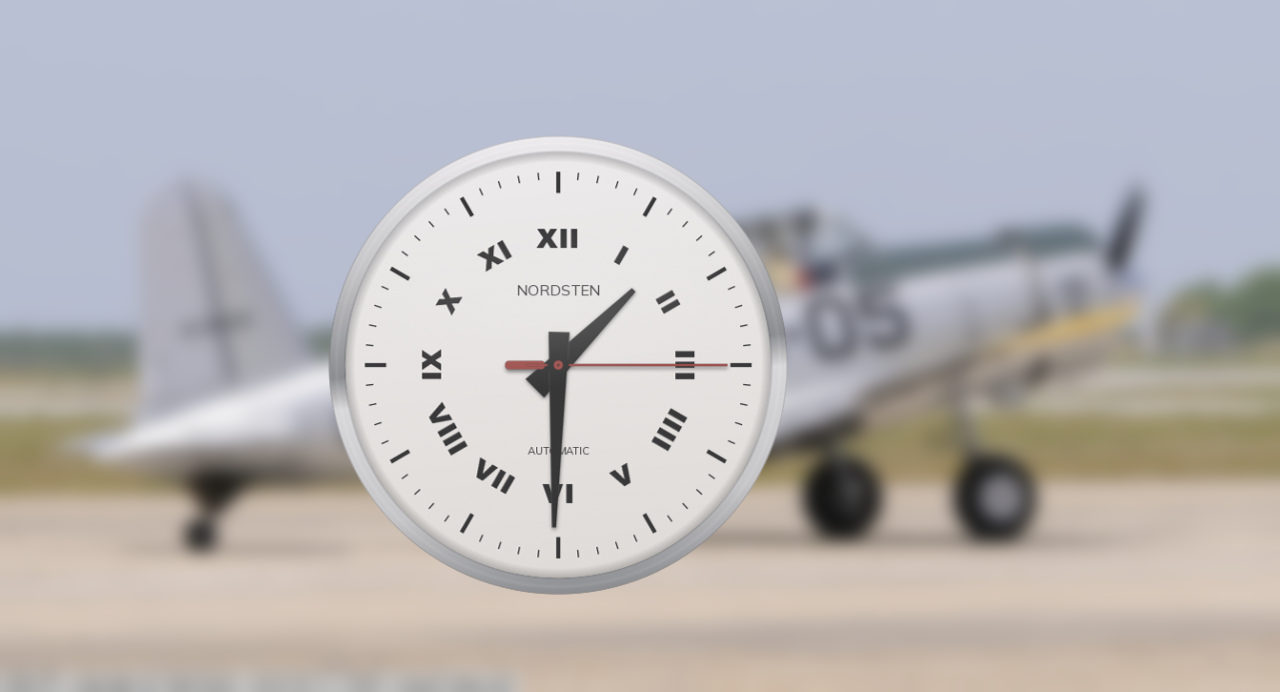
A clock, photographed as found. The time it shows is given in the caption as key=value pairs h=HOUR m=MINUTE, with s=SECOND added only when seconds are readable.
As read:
h=1 m=30 s=15
